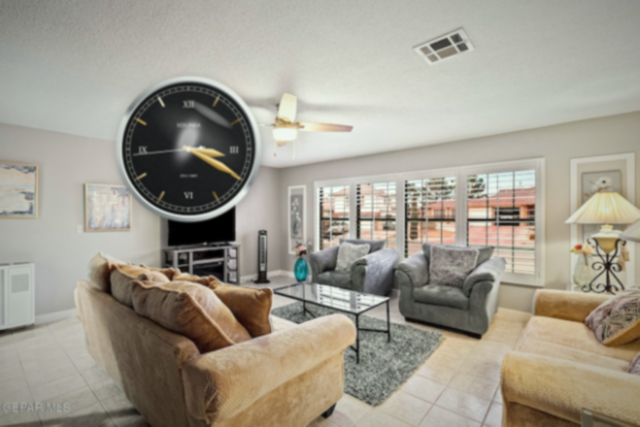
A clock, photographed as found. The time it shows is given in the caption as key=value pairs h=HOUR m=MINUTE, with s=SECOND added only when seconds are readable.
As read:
h=3 m=19 s=44
